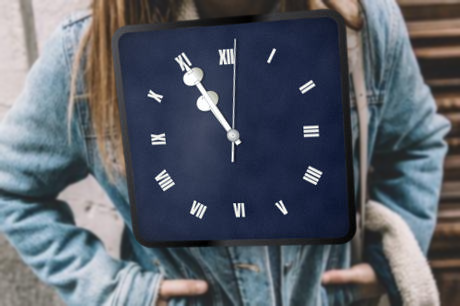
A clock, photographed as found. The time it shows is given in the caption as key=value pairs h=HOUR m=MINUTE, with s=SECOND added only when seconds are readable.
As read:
h=10 m=55 s=1
